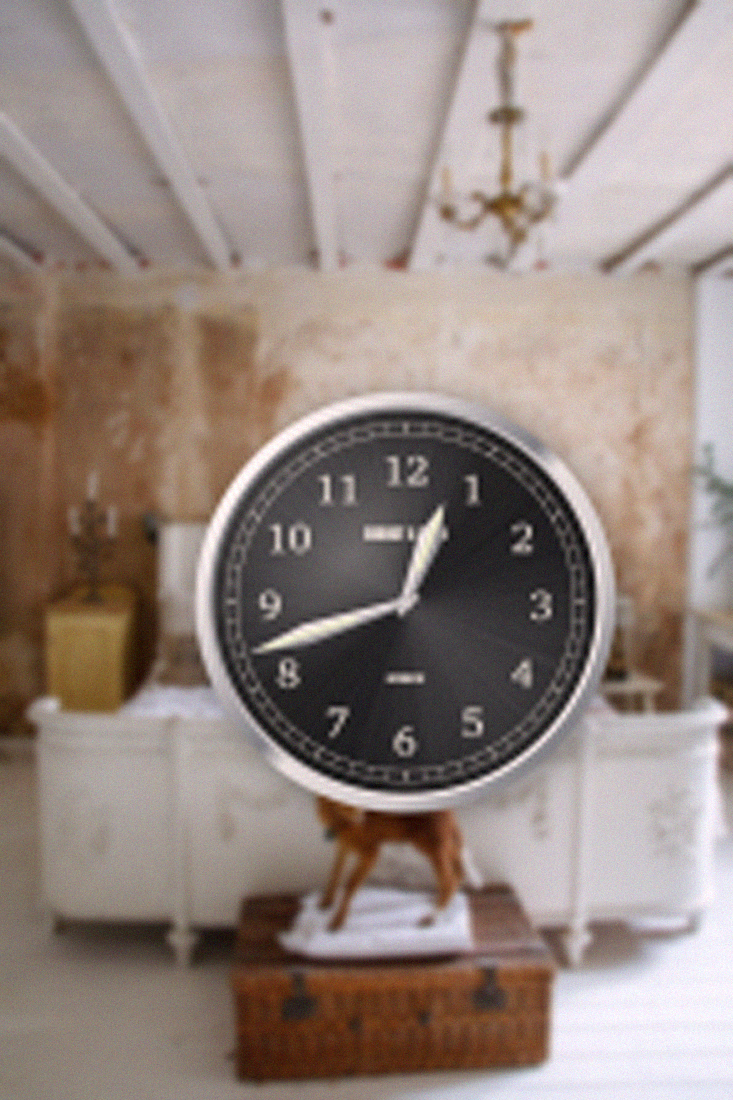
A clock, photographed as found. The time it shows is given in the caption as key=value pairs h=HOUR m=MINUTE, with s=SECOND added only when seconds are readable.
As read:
h=12 m=42
